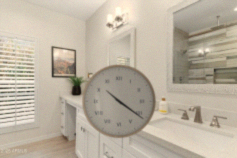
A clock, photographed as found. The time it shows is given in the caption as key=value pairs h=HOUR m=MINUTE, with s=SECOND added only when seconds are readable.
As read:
h=10 m=21
